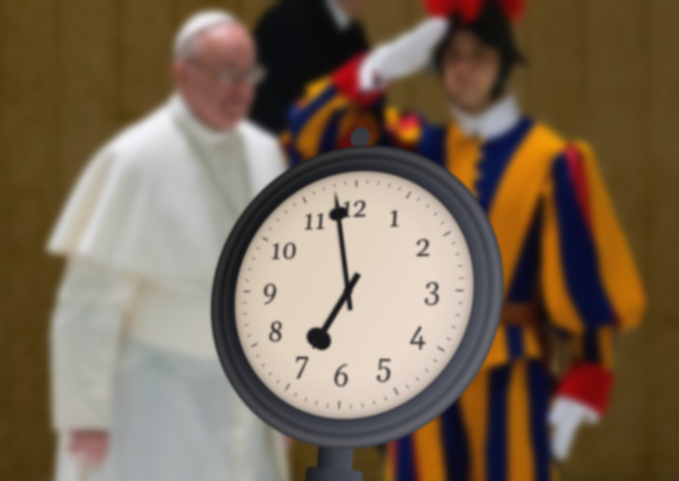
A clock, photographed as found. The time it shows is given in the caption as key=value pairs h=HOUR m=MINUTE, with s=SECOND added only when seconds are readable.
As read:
h=6 m=58
